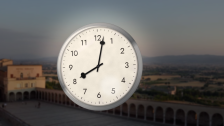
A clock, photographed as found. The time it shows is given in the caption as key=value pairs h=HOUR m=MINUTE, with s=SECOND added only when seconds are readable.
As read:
h=8 m=2
